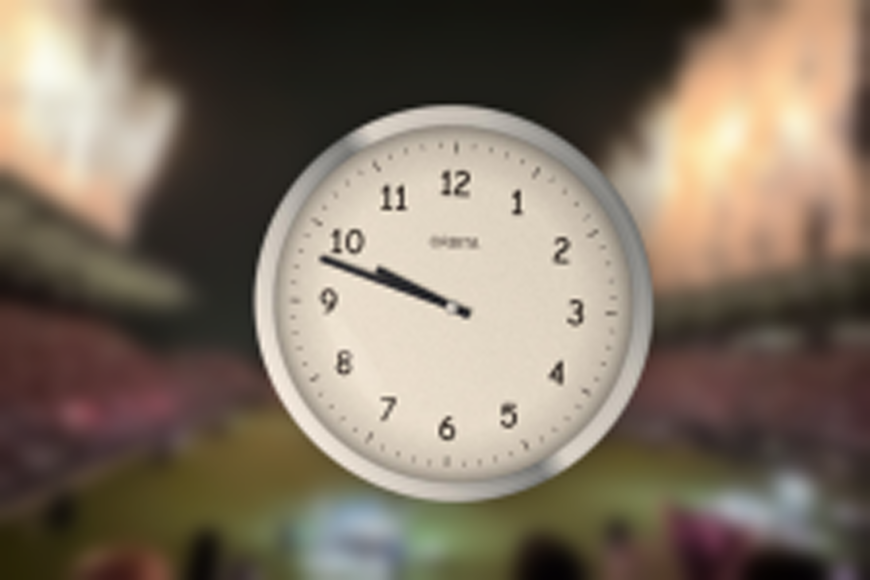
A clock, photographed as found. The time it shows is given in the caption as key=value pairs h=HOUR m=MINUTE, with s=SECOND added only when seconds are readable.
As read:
h=9 m=48
